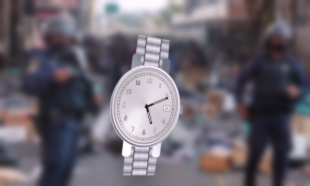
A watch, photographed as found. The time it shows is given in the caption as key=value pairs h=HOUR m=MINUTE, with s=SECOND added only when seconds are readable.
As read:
h=5 m=11
